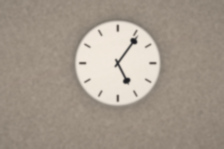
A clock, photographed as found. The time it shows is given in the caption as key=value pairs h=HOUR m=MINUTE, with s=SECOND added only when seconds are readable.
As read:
h=5 m=6
